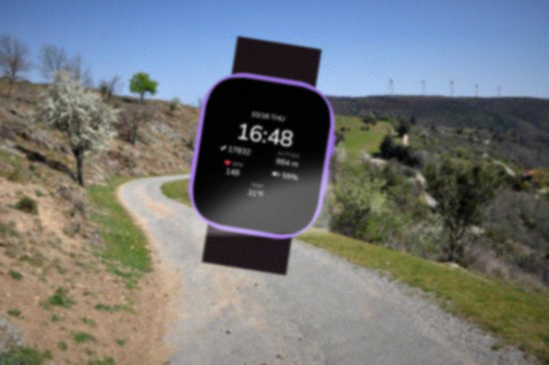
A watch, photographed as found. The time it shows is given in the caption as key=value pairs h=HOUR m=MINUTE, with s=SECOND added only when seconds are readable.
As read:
h=16 m=48
